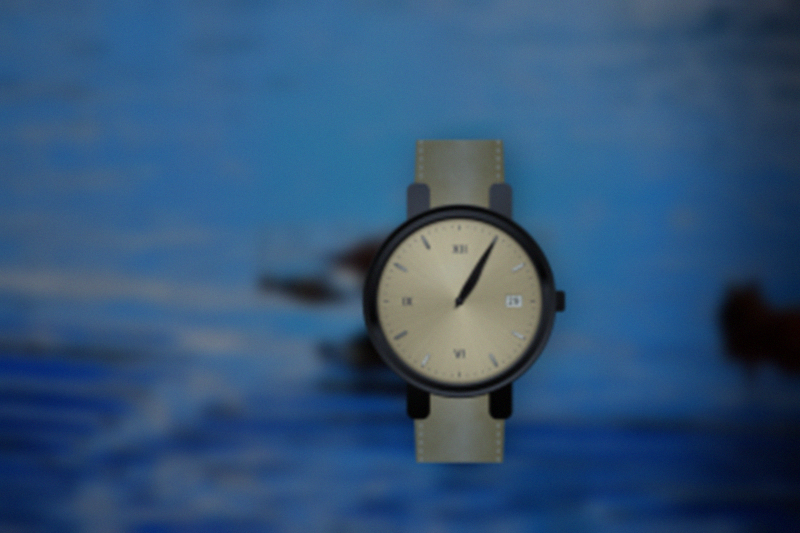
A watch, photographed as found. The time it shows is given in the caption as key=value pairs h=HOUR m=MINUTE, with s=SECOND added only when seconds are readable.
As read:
h=1 m=5
